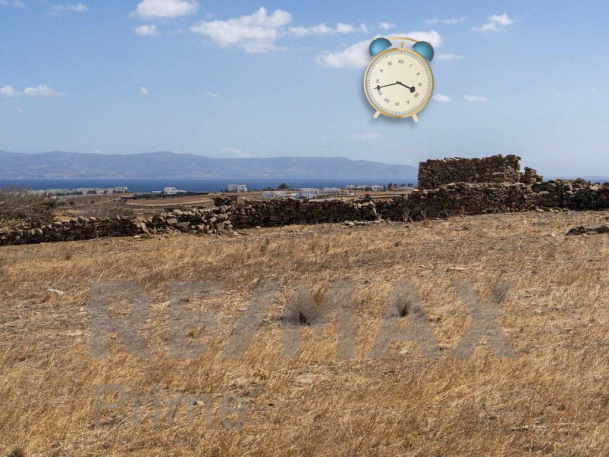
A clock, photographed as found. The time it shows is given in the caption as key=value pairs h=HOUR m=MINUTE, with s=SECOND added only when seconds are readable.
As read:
h=3 m=42
